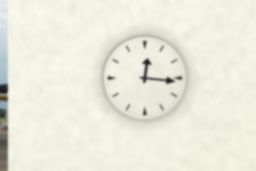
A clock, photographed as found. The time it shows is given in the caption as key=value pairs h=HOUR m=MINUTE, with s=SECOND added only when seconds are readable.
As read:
h=12 m=16
